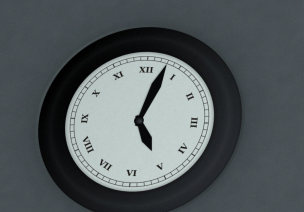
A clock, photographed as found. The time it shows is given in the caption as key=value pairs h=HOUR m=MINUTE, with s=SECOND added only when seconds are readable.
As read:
h=5 m=3
